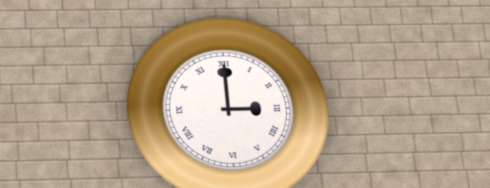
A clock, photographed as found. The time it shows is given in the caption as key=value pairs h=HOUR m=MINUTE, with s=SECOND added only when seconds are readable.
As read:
h=3 m=0
